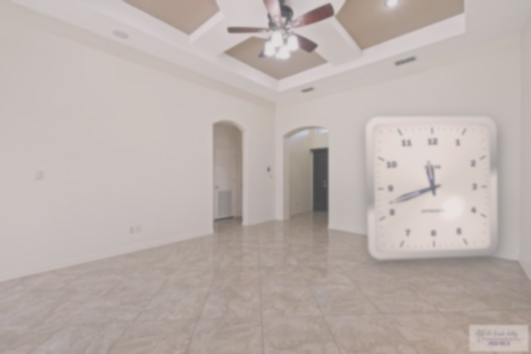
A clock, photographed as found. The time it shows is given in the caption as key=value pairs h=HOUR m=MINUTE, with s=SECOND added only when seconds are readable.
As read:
h=11 m=42
